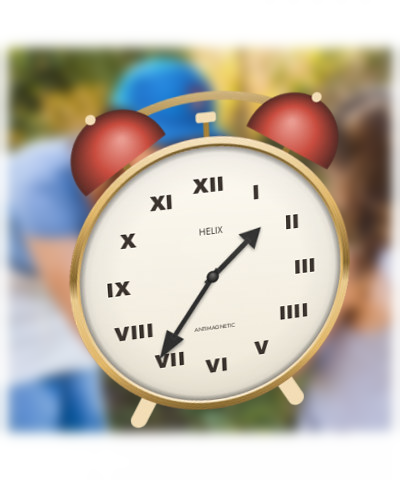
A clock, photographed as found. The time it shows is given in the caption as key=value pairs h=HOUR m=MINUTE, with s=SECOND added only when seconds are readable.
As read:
h=1 m=36
